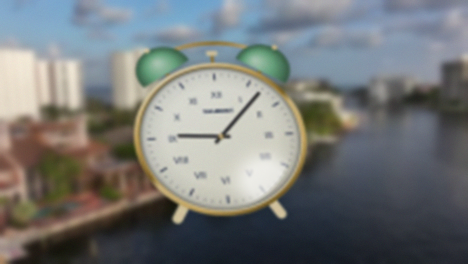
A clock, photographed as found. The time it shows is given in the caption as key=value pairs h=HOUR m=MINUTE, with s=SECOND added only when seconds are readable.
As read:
h=9 m=7
